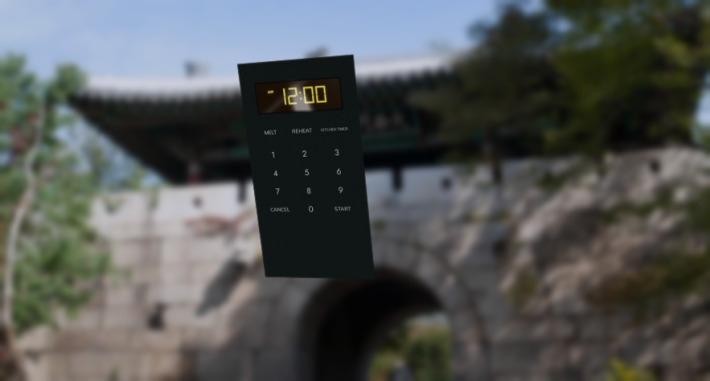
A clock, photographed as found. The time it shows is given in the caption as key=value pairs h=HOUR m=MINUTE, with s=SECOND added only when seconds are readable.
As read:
h=12 m=0
